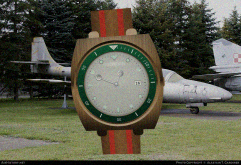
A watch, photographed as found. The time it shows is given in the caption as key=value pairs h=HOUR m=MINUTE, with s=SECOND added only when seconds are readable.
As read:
h=12 m=49
